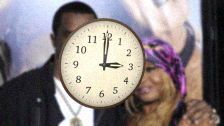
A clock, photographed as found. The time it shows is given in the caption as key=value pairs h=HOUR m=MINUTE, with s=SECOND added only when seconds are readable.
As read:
h=3 m=0
